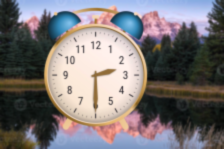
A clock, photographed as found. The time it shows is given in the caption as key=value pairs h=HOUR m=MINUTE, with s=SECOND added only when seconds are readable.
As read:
h=2 m=30
